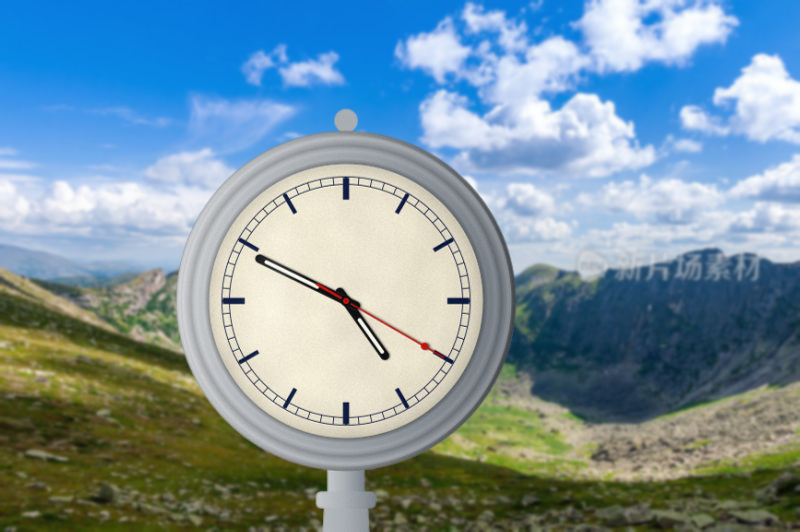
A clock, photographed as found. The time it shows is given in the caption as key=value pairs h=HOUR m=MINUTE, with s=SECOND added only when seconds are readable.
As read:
h=4 m=49 s=20
